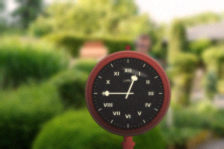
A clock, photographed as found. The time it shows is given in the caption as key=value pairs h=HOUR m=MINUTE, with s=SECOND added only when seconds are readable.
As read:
h=12 m=45
